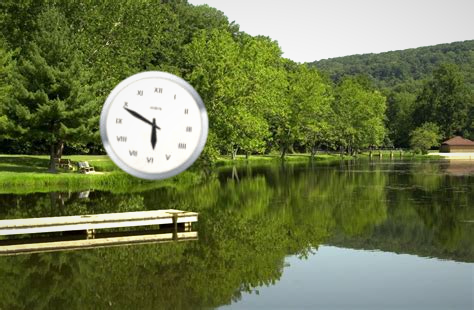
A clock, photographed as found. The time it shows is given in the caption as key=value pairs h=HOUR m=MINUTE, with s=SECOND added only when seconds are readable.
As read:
h=5 m=49
